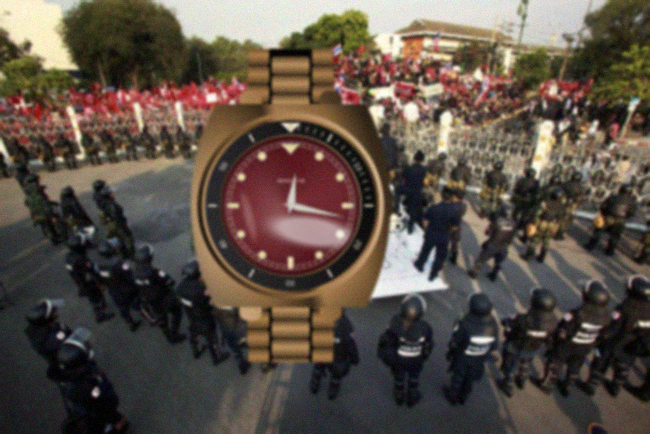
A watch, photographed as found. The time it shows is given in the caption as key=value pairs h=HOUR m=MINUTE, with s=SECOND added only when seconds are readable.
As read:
h=12 m=17
